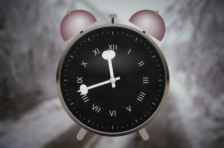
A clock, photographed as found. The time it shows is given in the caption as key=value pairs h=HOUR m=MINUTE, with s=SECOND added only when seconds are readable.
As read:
h=11 m=42
